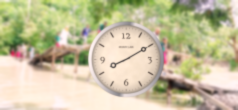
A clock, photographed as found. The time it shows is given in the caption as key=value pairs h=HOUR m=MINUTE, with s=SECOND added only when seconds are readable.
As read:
h=8 m=10
